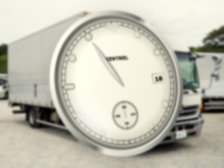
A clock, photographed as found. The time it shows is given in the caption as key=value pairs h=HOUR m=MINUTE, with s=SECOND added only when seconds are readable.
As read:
h=10 m=55
